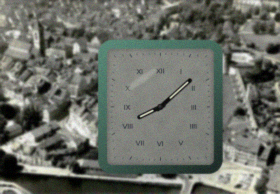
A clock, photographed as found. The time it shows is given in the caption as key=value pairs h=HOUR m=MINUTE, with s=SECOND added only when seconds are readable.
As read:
h=8 m=8
